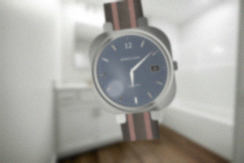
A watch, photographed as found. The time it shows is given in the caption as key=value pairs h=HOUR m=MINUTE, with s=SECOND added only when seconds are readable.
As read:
h=6 m=9
